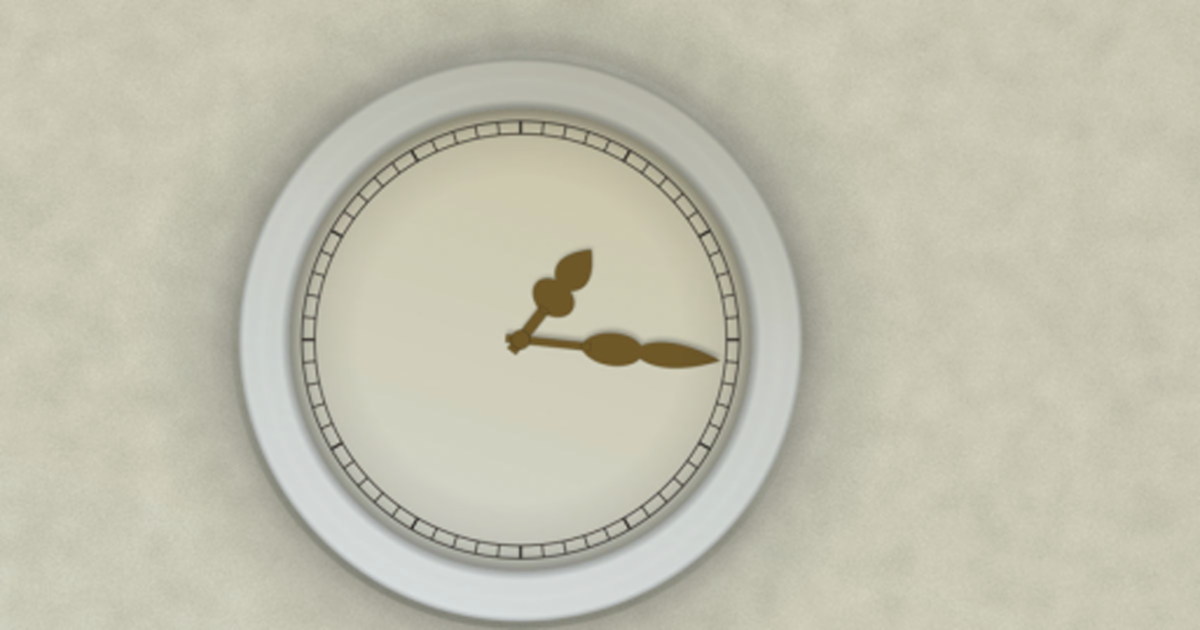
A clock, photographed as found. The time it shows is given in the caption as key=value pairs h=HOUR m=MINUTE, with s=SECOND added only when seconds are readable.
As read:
h=1 m=16
